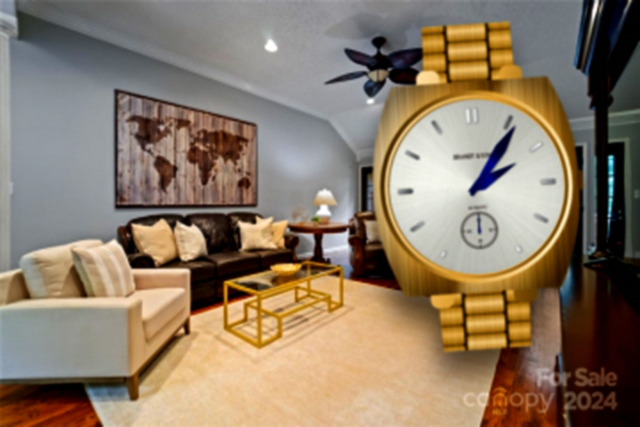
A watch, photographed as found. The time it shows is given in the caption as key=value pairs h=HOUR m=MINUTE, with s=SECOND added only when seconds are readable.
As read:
h=2 m=6
